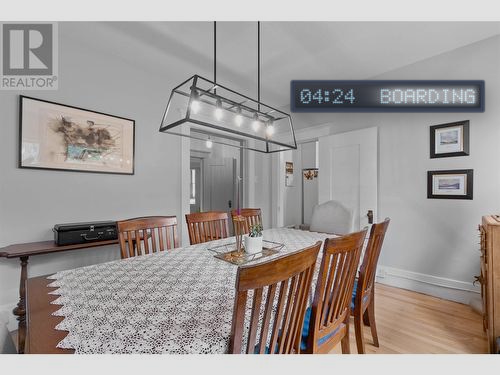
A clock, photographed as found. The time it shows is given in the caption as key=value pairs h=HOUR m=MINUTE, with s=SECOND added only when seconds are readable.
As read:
h=4 m=24
